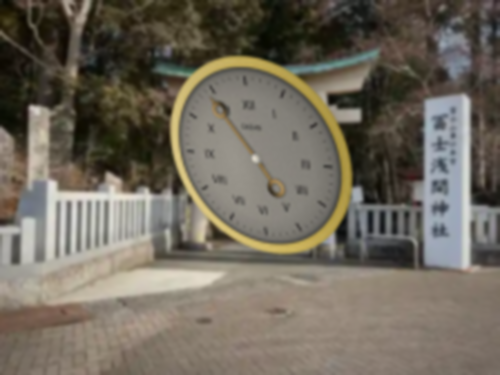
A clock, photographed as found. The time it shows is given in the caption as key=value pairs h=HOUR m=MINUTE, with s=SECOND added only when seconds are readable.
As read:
h=4 m=54
